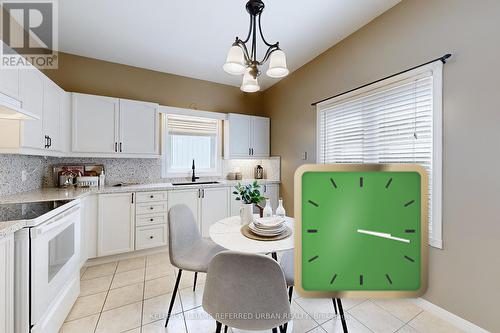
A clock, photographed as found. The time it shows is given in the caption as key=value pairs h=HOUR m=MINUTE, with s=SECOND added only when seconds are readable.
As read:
h=3 m=17
